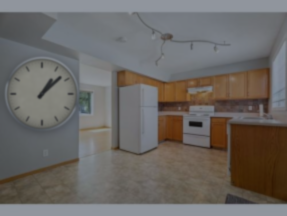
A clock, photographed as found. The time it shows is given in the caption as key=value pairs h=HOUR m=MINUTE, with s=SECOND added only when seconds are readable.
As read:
h=1 m=8
